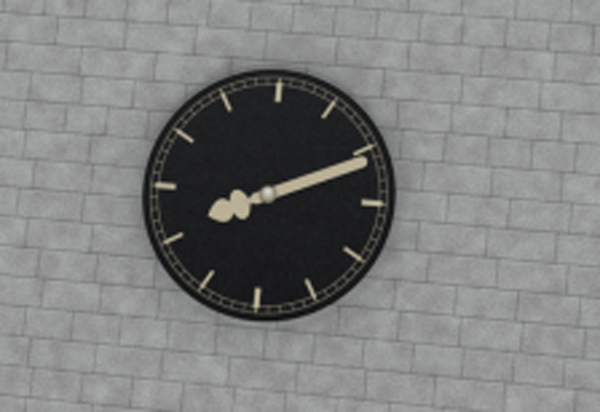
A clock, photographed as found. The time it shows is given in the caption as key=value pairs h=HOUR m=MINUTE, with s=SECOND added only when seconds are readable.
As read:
h=8 m=11
